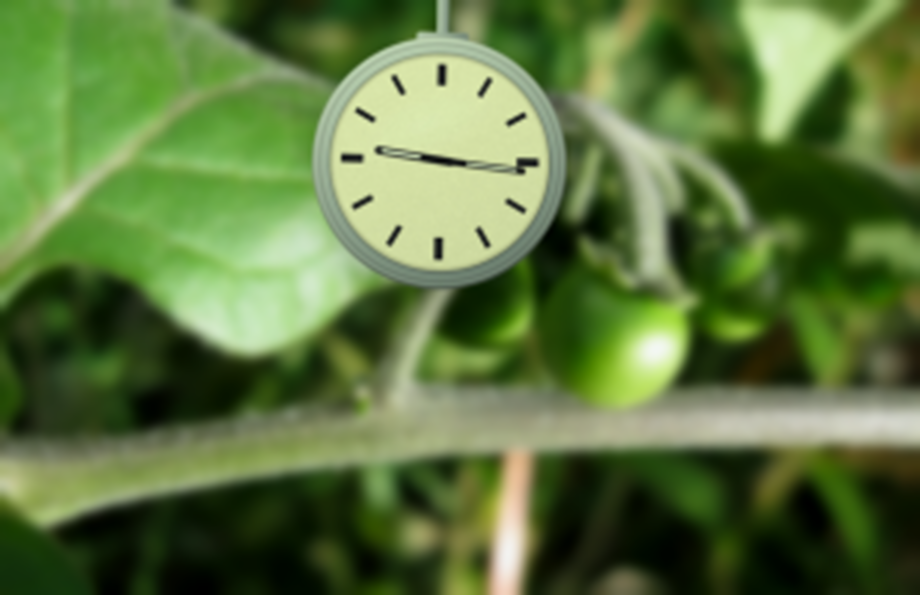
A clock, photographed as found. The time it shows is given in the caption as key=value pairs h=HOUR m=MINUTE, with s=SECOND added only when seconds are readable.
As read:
h=9 m=16
